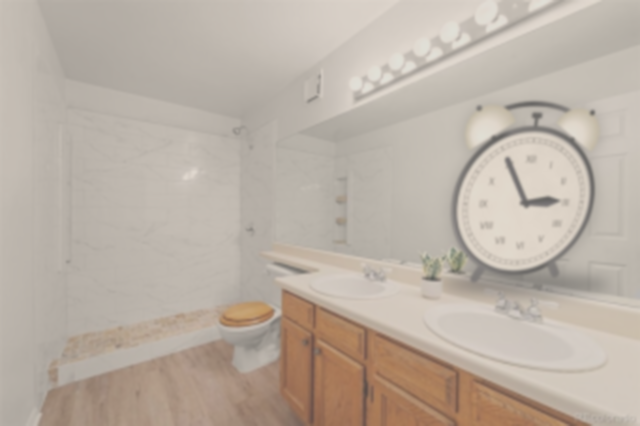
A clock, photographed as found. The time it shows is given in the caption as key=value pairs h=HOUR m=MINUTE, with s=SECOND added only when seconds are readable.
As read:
h=2 m=55
